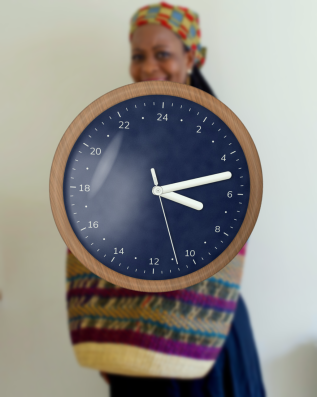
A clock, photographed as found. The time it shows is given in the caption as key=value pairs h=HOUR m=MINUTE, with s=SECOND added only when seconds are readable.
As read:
h=7 m=12 s=27
